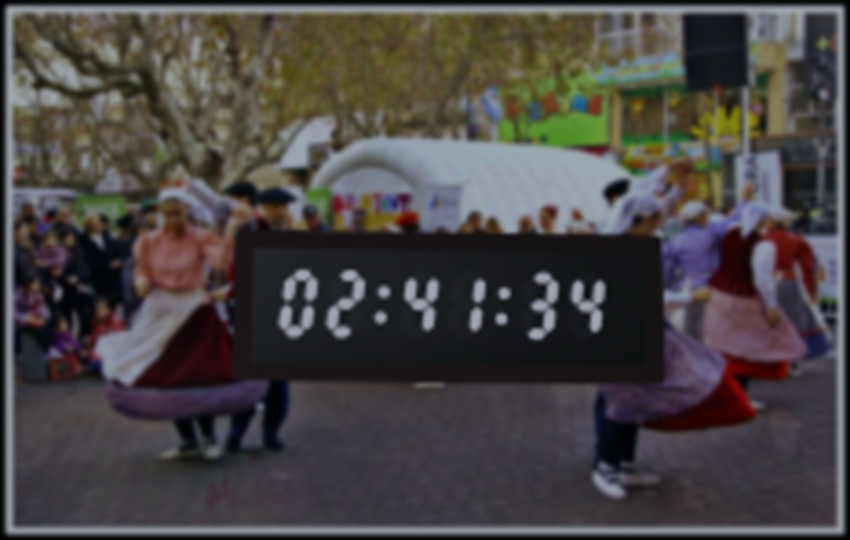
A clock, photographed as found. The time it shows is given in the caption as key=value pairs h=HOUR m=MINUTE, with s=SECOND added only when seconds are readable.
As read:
h=2 m=41 s=34
